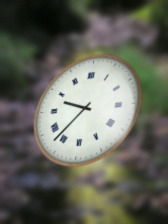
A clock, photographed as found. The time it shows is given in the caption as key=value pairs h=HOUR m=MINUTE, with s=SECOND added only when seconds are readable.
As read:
h=9 m=37
